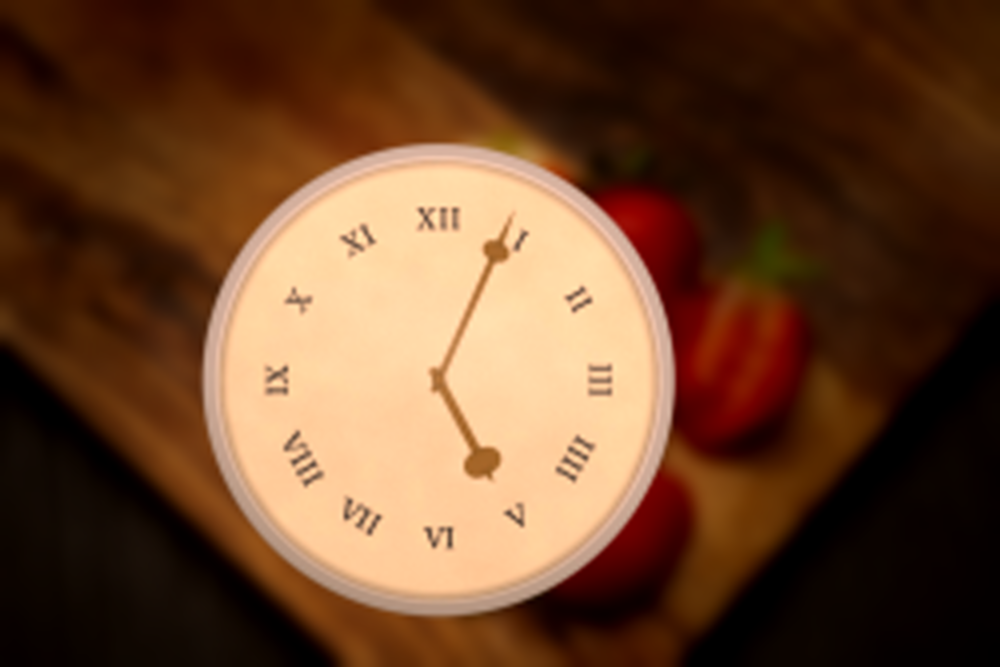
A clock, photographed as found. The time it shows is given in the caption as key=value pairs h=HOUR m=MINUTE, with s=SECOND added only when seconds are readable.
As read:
h=5 m=4
